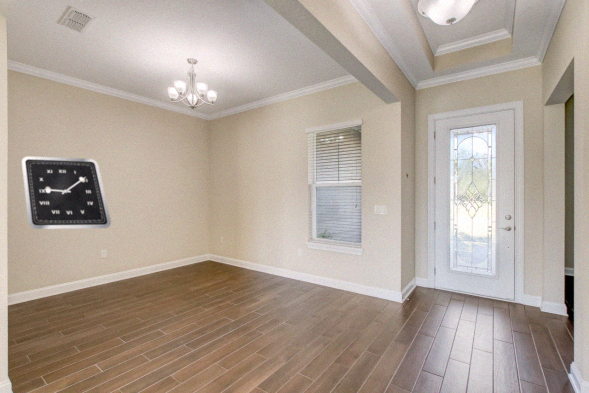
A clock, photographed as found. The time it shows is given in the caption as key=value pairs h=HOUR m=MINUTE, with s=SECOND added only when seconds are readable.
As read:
h=9 m=9
